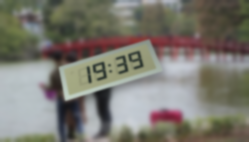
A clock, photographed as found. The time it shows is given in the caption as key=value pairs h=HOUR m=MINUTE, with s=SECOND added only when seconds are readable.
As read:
h=19 m=39
